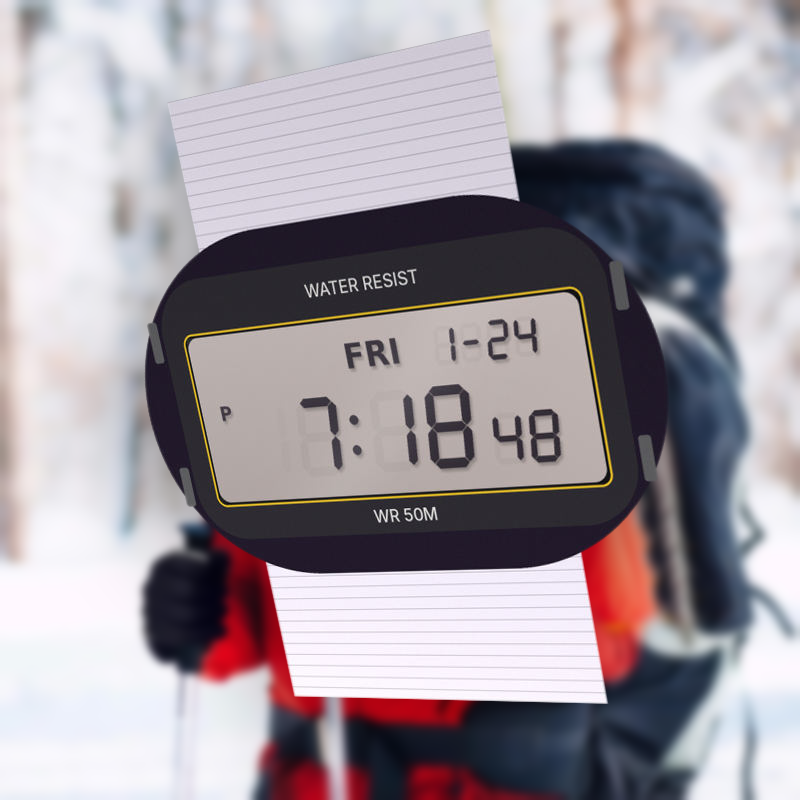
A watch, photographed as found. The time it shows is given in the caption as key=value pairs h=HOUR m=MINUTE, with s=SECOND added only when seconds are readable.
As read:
h=7 m=18 s=48
